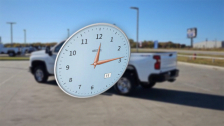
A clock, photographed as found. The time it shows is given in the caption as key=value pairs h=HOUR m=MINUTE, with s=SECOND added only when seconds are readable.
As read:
h=12 m=14
